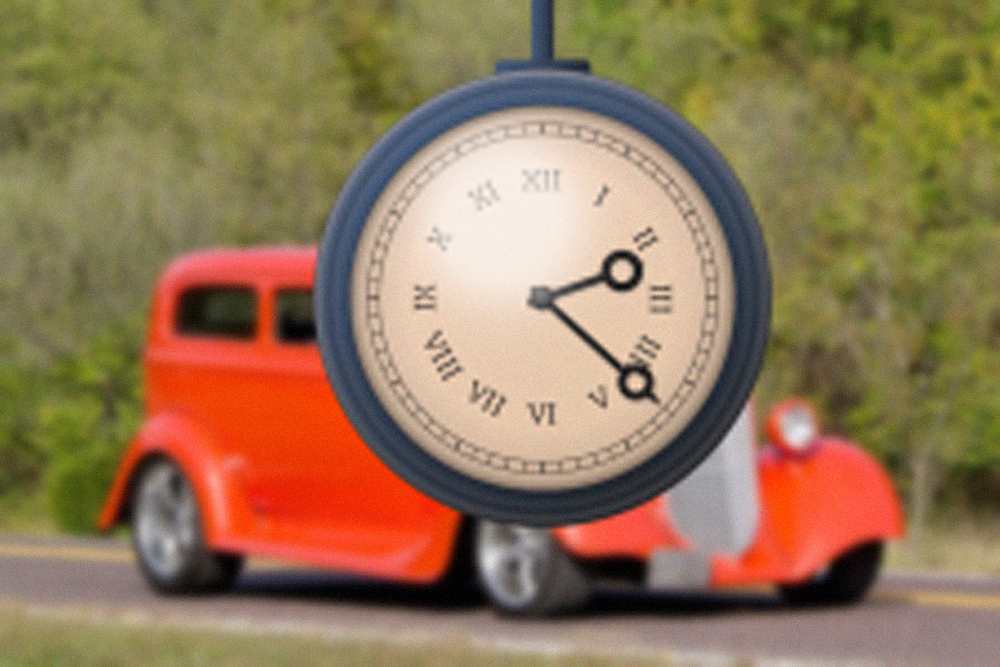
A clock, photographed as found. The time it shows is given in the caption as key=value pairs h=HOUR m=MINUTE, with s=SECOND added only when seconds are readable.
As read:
h=2 m=22
